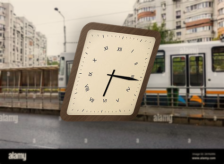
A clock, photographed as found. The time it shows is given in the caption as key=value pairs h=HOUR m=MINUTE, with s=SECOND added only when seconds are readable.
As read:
h=6 m=16
